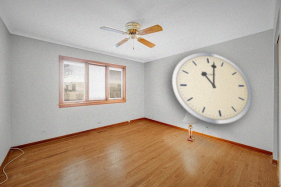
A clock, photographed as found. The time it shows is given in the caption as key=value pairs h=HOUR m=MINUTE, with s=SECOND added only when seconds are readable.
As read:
h=11 m=2
